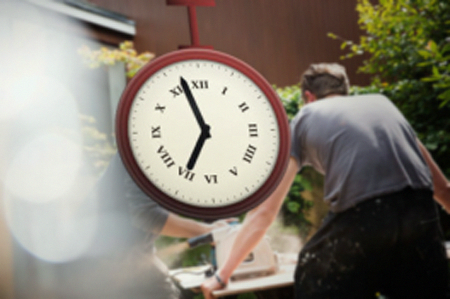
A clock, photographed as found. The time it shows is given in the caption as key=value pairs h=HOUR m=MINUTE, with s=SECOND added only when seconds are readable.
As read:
h=6 m=57
